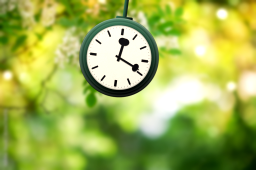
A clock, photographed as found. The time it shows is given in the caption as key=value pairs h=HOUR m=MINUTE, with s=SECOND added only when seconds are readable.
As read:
h=12 m=19
